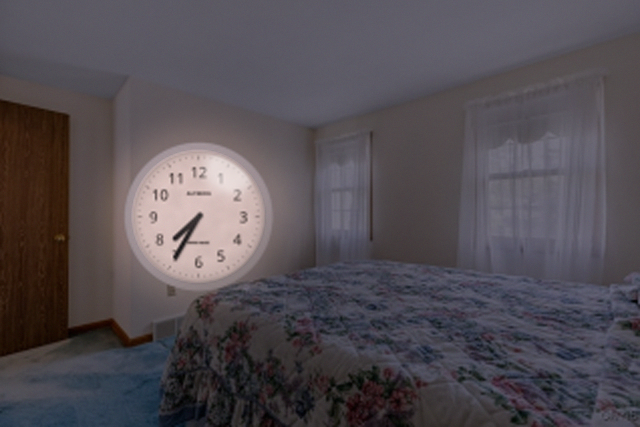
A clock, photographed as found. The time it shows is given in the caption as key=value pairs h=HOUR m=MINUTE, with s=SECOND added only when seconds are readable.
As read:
h=7 m=35
